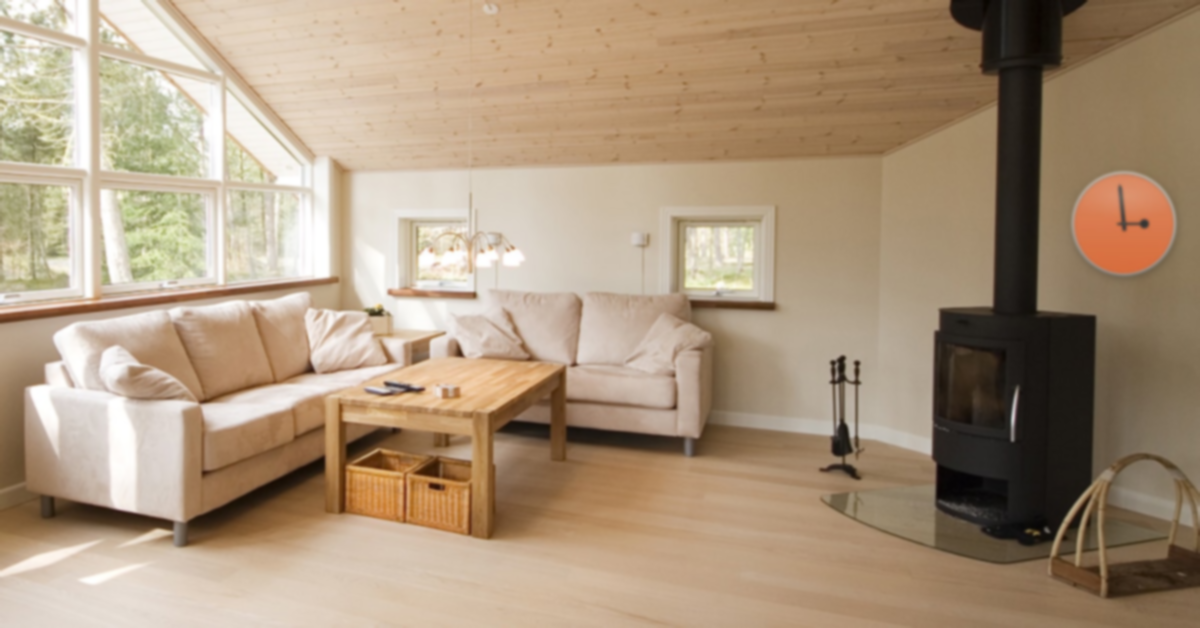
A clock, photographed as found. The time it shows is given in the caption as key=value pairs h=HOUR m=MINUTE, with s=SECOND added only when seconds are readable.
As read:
h=2 m=59
